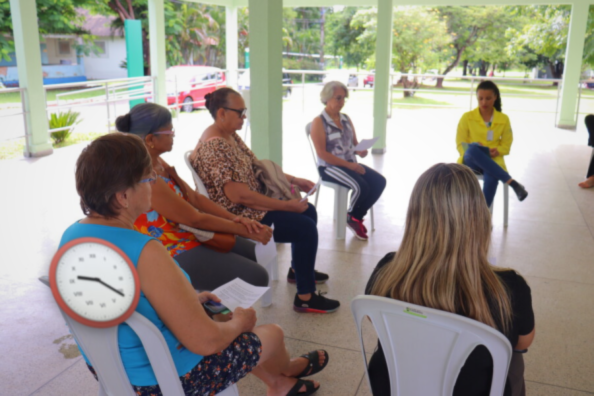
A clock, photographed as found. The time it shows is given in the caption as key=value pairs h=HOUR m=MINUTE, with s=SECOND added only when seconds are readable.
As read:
h=9 m=21
